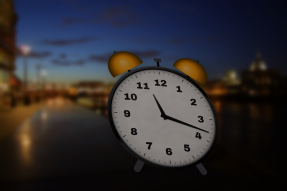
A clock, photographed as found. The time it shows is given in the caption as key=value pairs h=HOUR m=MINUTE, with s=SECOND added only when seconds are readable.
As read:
h=11 m=18
